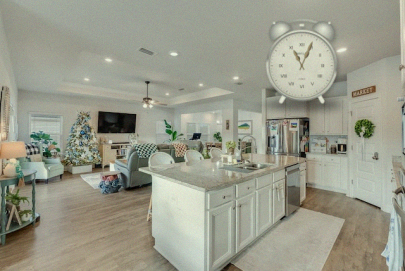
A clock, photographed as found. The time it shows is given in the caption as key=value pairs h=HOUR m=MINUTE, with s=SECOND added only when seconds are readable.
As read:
h=11 m=4
